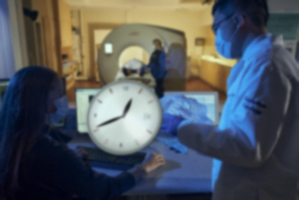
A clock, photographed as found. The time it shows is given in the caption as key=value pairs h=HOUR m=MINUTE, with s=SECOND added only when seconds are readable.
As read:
h=12 m=41
